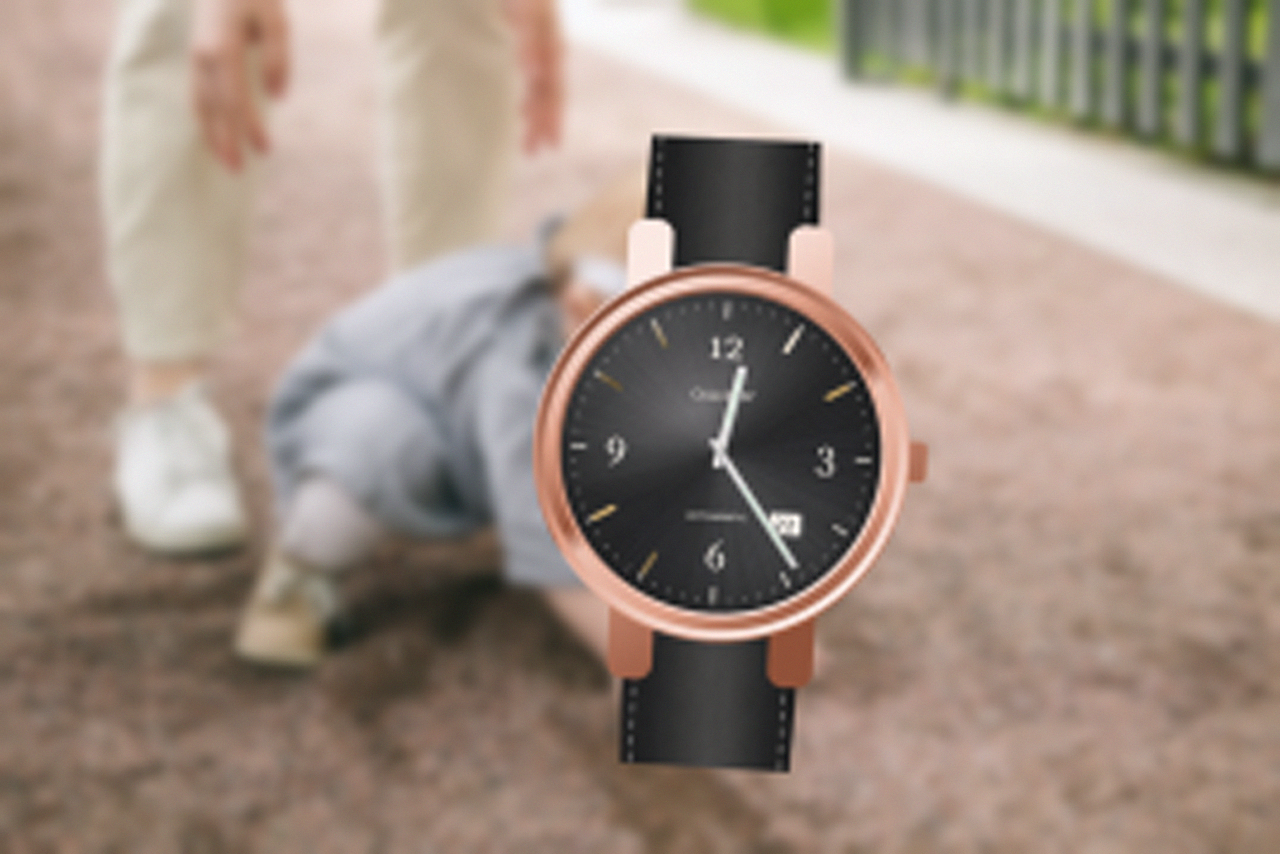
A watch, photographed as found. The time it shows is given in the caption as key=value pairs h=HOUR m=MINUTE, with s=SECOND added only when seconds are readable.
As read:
h=12 m=24
